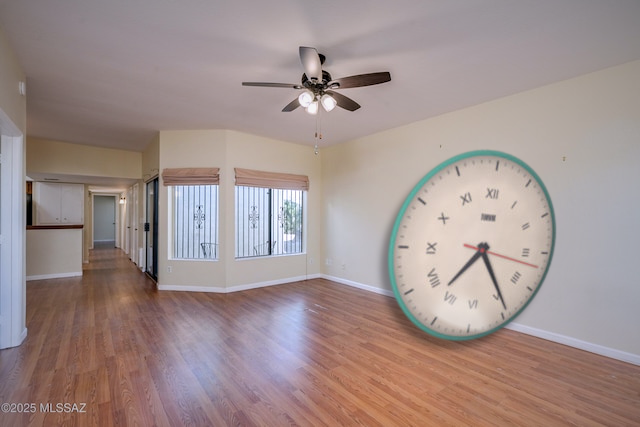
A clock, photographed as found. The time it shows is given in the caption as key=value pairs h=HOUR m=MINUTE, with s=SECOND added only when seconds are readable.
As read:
h=7 m=24 s=17
